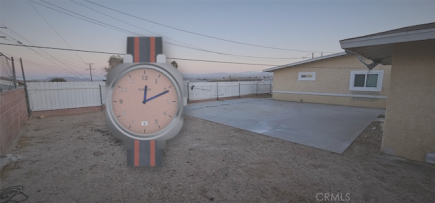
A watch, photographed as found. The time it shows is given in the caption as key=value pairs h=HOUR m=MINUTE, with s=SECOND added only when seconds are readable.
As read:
h=12 m=11
